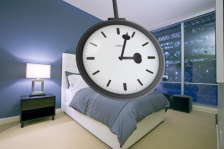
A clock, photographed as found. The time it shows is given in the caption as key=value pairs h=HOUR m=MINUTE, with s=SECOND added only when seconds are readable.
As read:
h=3 m=3
